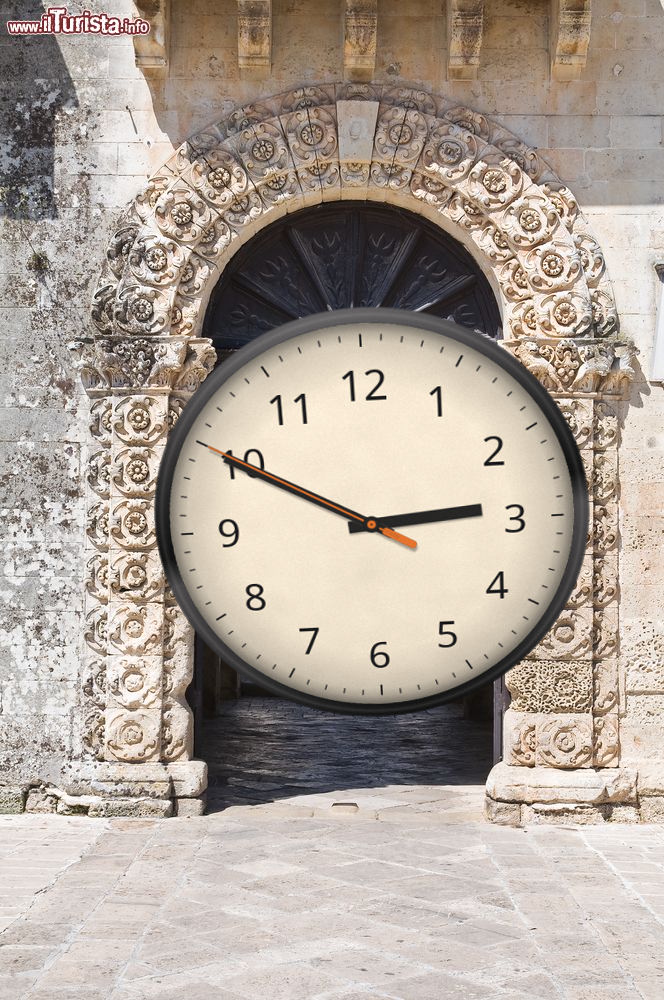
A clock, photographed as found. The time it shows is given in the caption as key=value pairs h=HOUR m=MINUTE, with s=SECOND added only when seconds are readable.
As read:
h=2 m=49 s=50
